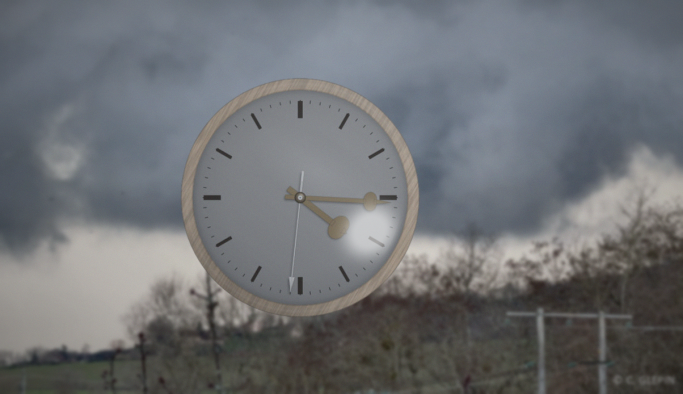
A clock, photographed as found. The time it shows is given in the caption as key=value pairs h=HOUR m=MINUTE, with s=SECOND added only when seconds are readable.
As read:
h=4 m=15 s=31
